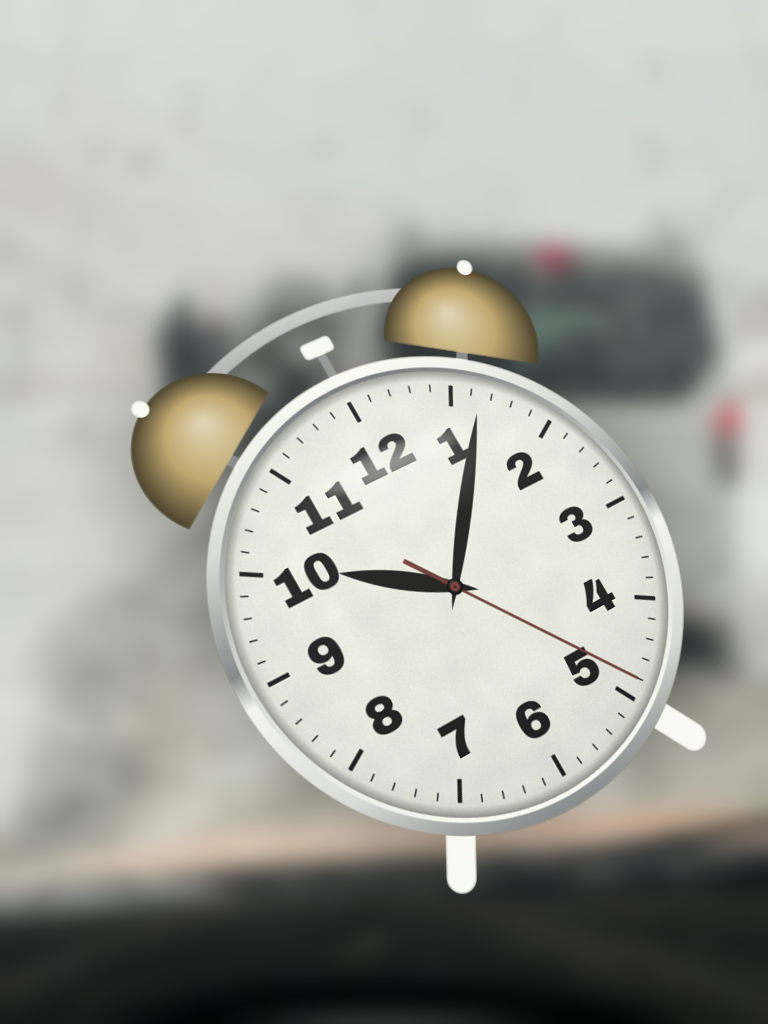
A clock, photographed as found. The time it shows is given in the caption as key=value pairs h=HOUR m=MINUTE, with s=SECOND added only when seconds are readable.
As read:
h=10 m=6 s=24
